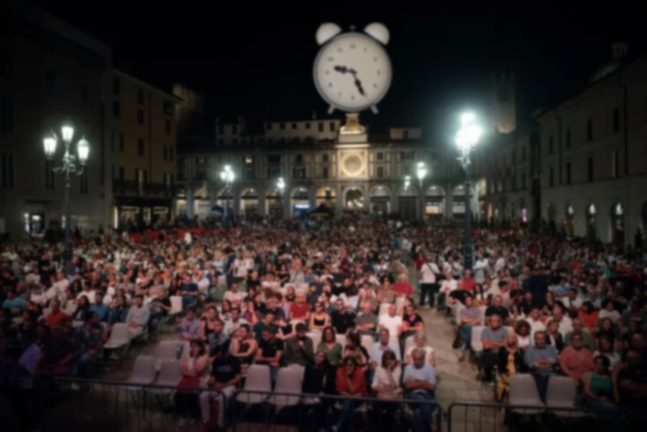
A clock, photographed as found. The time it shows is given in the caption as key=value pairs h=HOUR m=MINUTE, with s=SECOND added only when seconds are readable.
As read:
h=9 m=26
